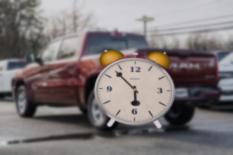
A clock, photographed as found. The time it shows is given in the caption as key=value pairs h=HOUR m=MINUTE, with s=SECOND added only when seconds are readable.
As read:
h=5 m=53
